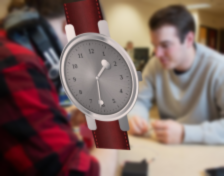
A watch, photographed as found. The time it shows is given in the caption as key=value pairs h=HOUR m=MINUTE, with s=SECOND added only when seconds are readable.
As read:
h=1 m=31
